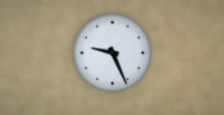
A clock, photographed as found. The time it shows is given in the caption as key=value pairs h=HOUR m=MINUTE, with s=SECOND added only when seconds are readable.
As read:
h=9 m=26
